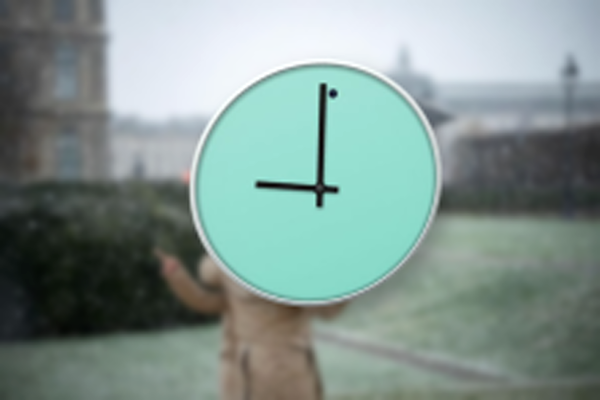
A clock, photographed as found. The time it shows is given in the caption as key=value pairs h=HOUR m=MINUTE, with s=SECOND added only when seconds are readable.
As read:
h=8 m=59
